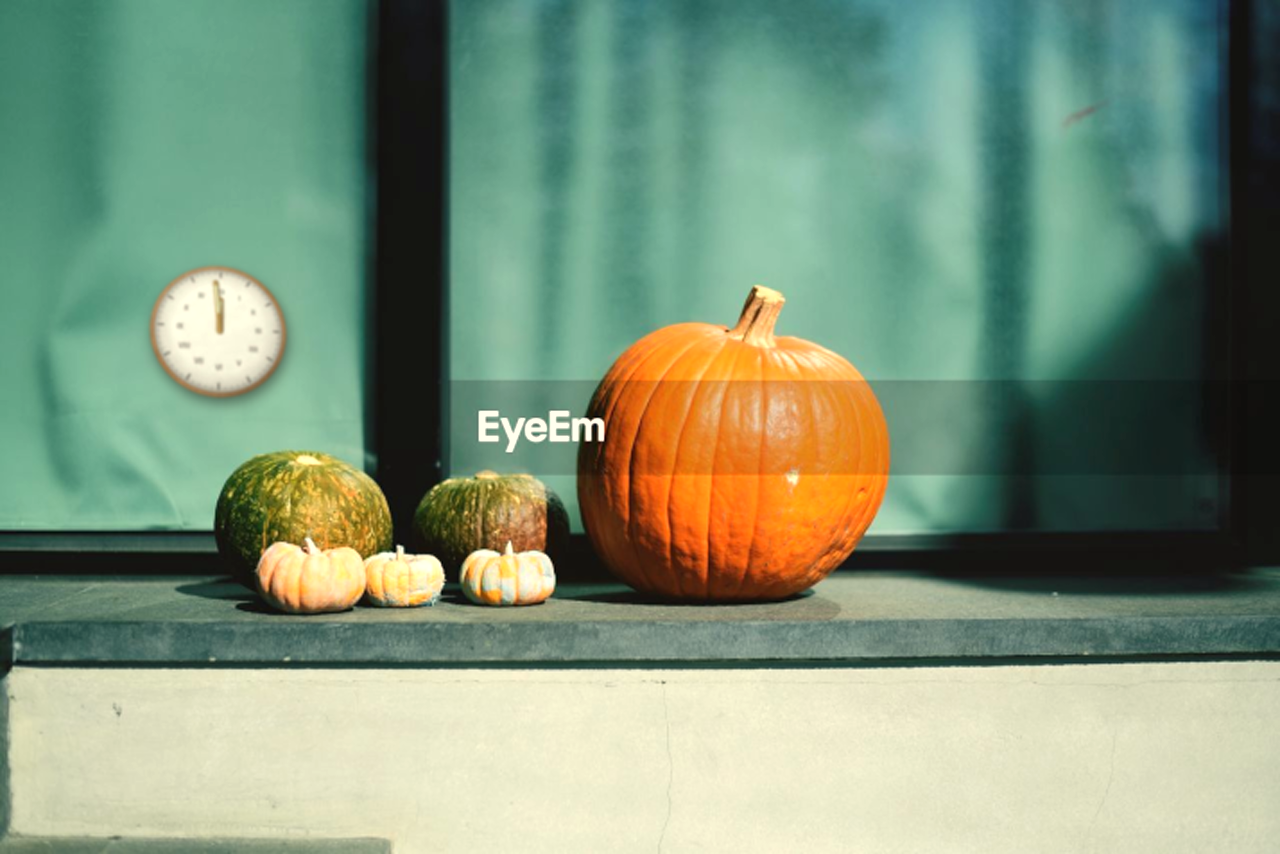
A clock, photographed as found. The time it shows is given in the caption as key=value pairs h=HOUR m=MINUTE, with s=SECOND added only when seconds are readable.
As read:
h=11 m=59
